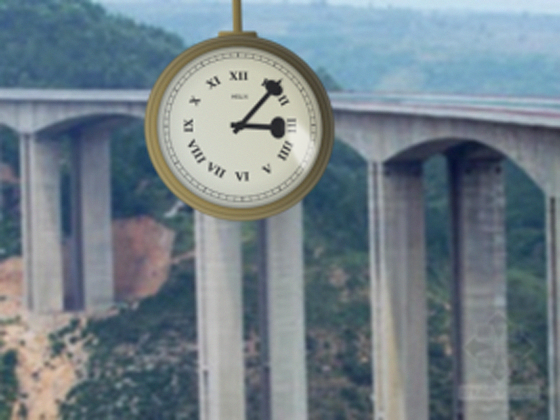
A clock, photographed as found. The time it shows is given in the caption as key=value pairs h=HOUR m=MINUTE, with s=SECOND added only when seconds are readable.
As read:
h=3 m=7
